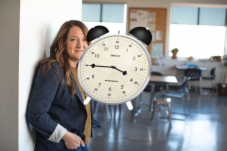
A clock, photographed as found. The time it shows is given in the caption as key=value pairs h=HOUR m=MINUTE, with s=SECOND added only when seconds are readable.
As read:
h=3 m=45
